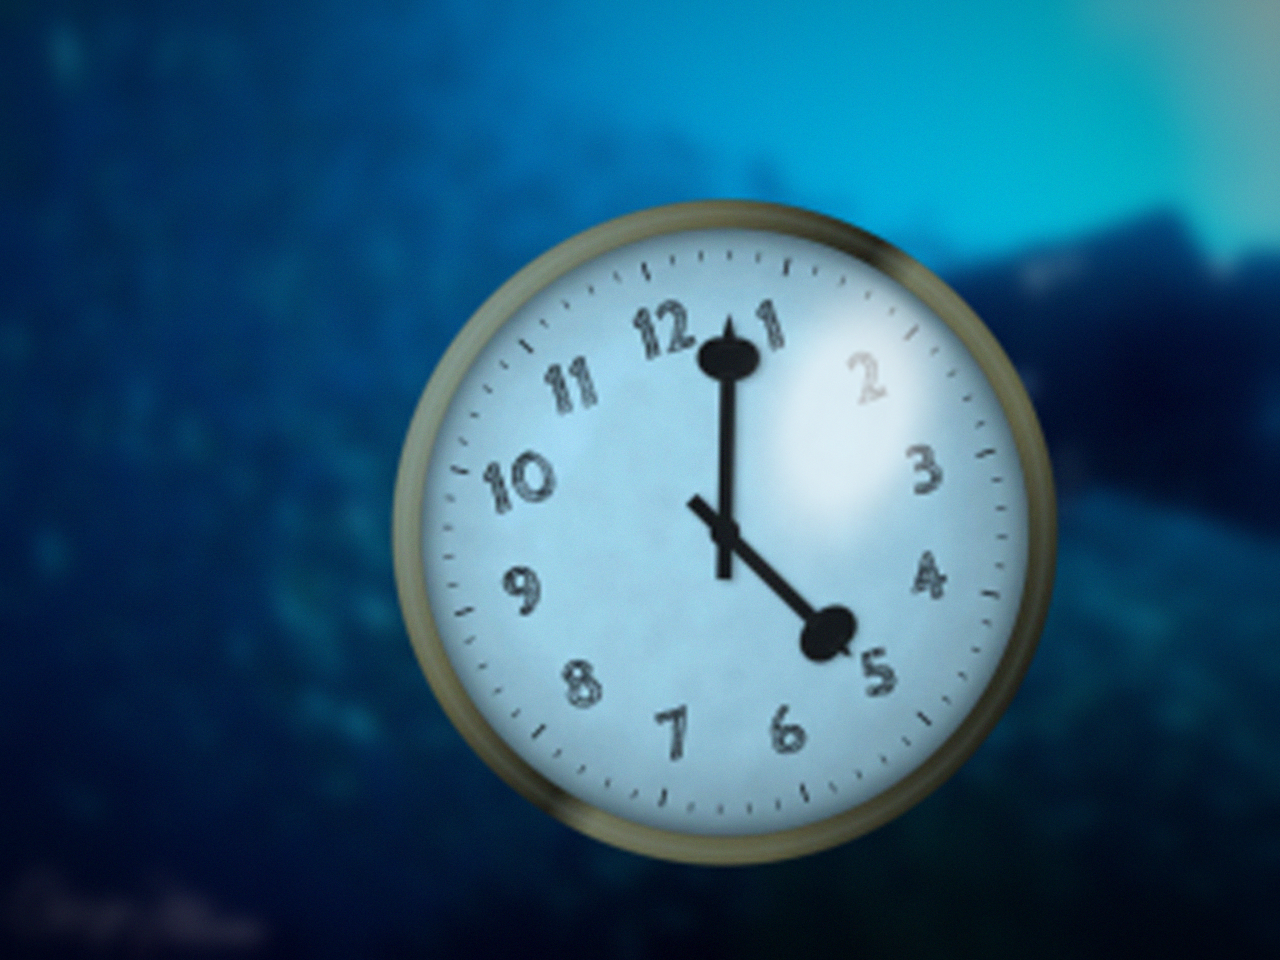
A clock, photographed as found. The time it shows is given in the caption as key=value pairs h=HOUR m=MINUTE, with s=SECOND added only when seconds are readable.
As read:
h=5 m=3
